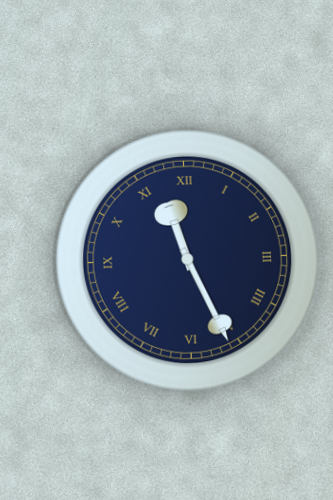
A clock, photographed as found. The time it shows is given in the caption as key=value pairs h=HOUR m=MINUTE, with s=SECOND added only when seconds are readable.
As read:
h=11 m=26
